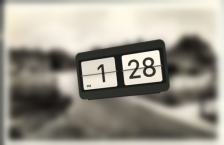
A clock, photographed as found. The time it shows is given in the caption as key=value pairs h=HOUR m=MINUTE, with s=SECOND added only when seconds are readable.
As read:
h=1 m=28
